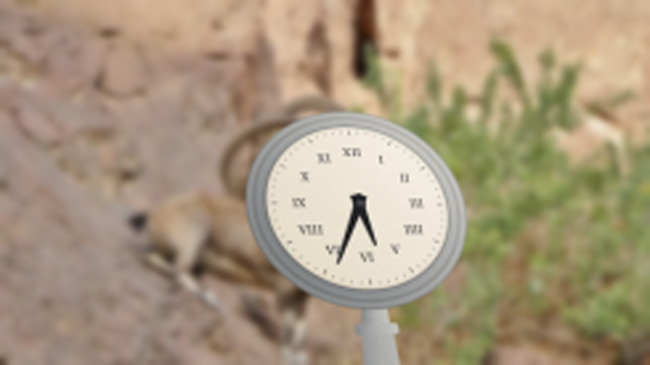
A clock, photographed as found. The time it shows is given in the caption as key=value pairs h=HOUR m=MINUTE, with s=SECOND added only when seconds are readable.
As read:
h=5 m=34
